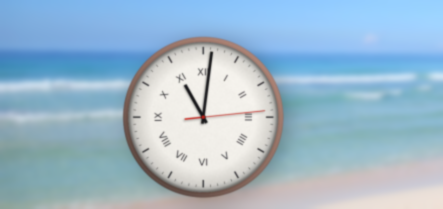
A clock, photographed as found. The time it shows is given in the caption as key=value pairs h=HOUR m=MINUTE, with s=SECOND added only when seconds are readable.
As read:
h=11 m=1 s=14
